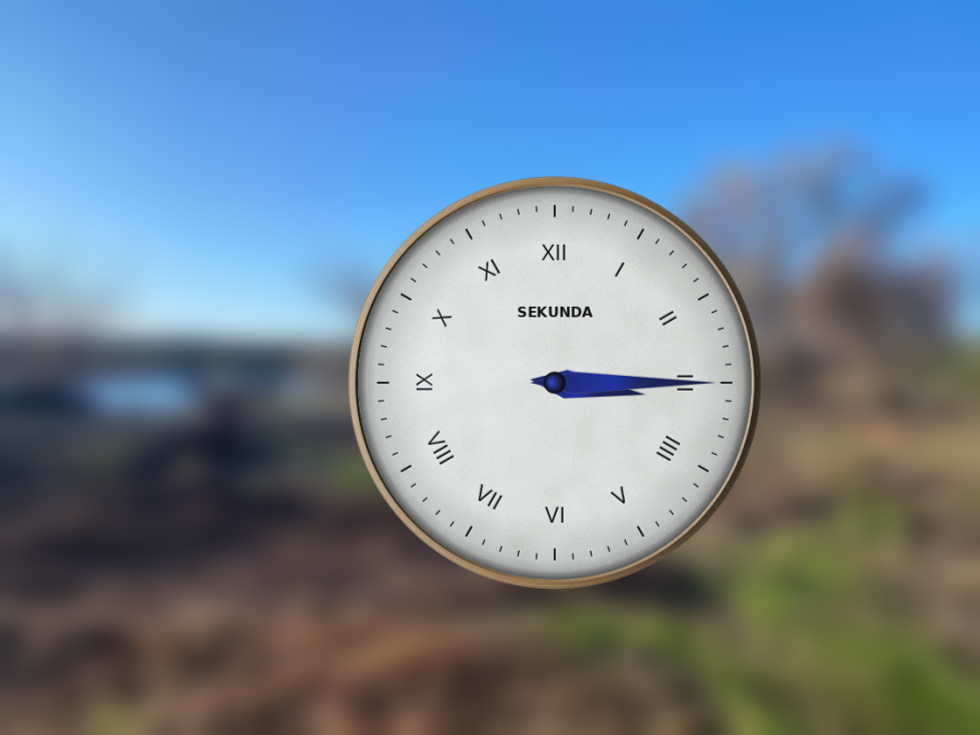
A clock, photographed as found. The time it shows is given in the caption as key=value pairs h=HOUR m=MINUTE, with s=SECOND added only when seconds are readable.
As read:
h=3 m=15
